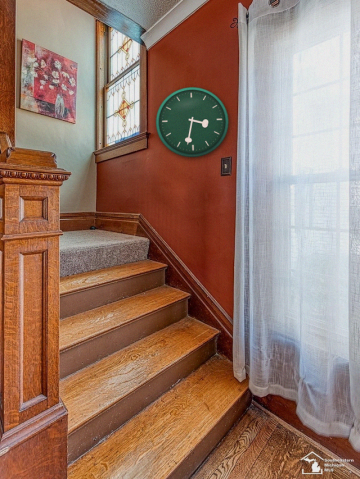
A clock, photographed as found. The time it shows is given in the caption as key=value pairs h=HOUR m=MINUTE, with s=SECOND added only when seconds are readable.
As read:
h=3 m=32
